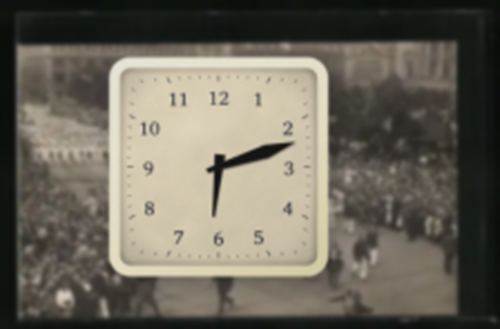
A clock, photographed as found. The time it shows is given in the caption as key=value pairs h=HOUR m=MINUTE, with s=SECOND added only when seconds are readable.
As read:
h=6 m=12
